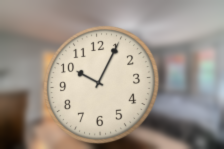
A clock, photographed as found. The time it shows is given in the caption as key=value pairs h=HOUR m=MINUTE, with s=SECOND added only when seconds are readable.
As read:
h=10 m=5
